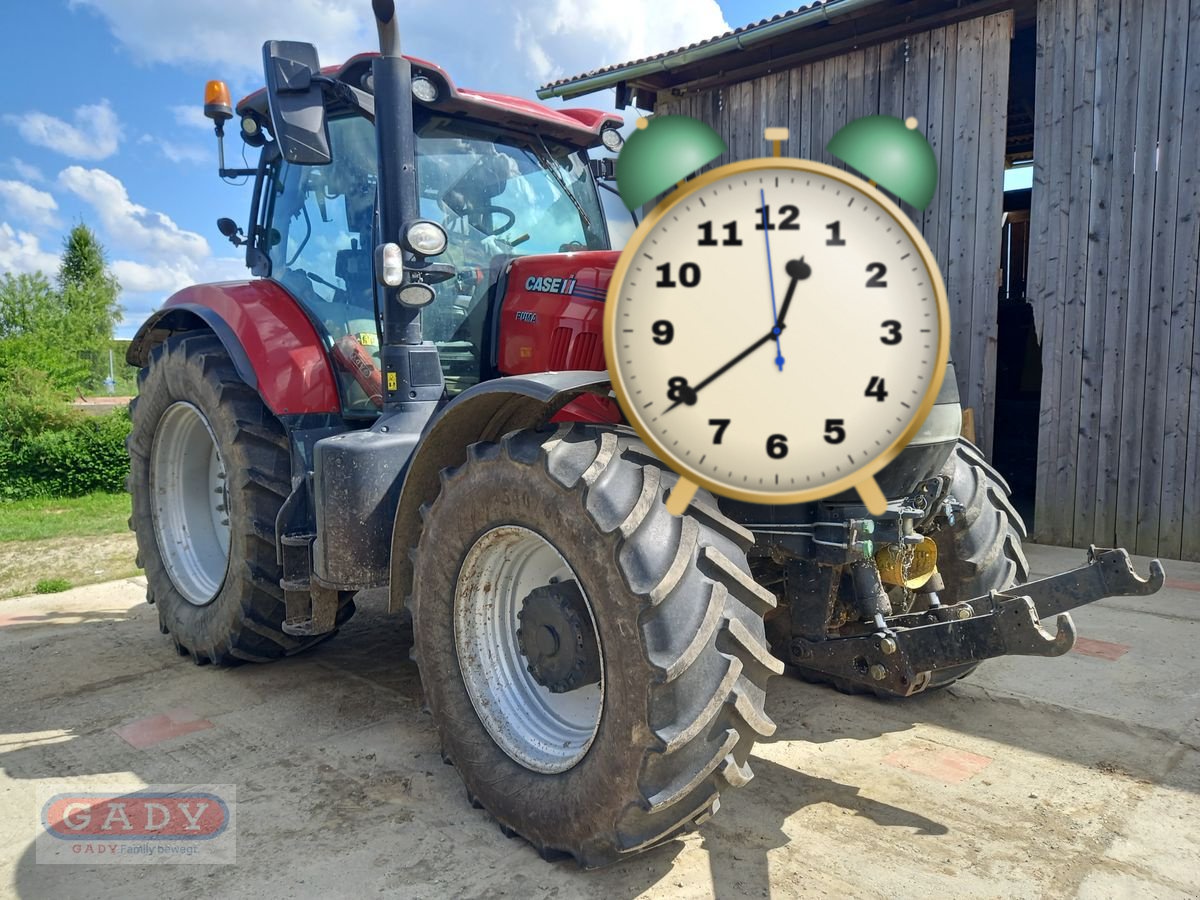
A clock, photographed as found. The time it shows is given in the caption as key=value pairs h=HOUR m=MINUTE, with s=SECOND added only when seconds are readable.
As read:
h=12 m=38 s=59
